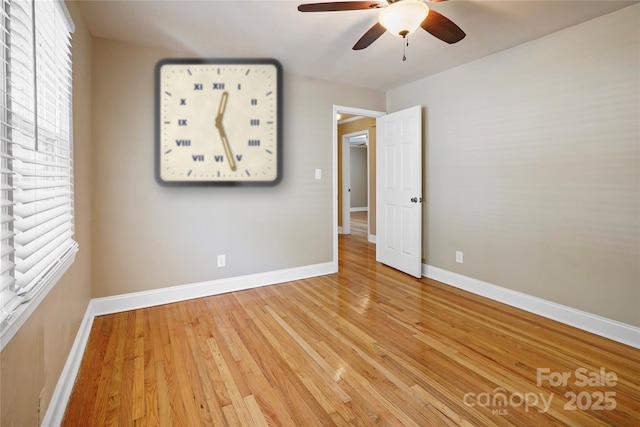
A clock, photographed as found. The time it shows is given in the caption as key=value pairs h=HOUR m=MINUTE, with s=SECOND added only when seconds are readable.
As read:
h=12 m=27
